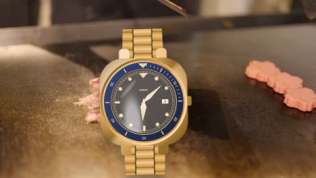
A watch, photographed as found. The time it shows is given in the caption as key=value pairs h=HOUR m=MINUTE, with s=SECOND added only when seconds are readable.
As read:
h=6 m=8
